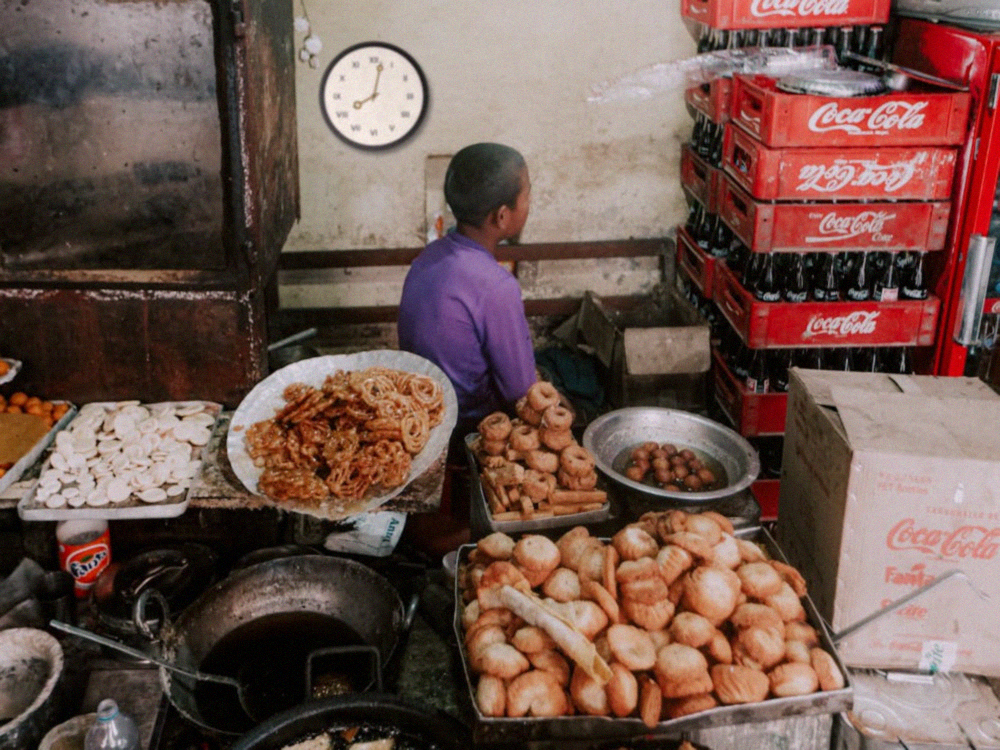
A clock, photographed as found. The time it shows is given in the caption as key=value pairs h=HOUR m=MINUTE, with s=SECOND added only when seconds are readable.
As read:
h=8 m=2
